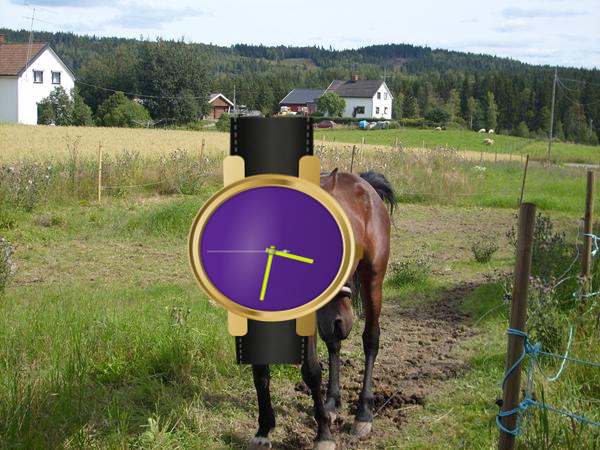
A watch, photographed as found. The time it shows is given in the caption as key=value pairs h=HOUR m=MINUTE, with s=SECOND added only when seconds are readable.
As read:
h=3 m=31 s=45
